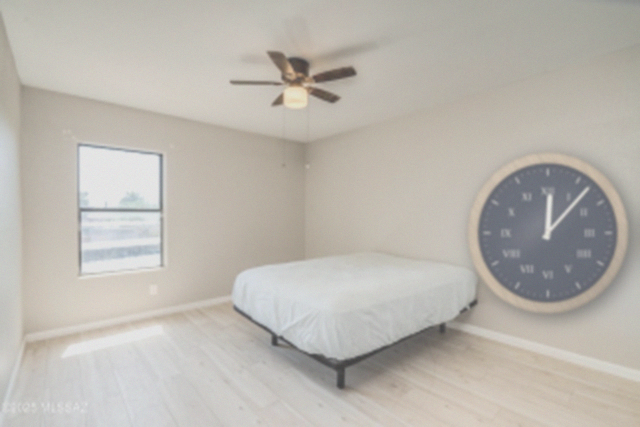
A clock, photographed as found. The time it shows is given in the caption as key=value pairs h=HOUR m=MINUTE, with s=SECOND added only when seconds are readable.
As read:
h=12 m=7
